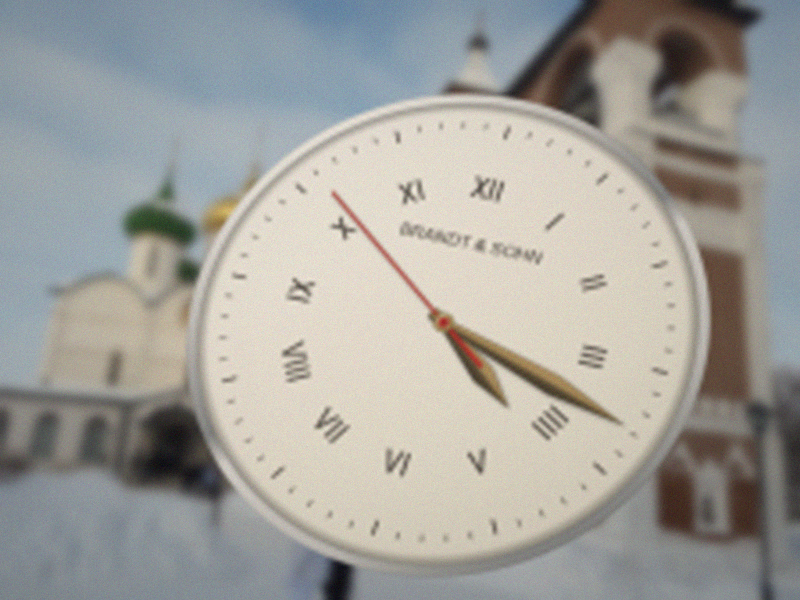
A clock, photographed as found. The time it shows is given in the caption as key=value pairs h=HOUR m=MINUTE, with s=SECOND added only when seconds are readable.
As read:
h=4 m=17 s=51
